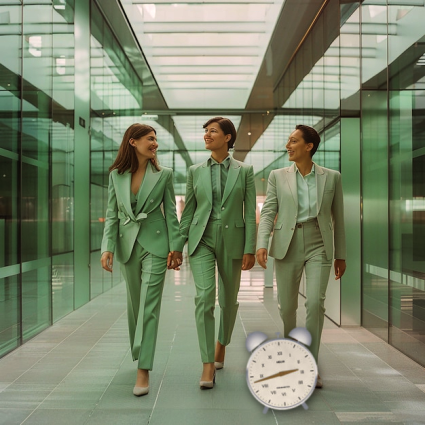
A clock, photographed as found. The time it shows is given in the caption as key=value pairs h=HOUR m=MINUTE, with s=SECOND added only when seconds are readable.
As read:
h=2 m=43
